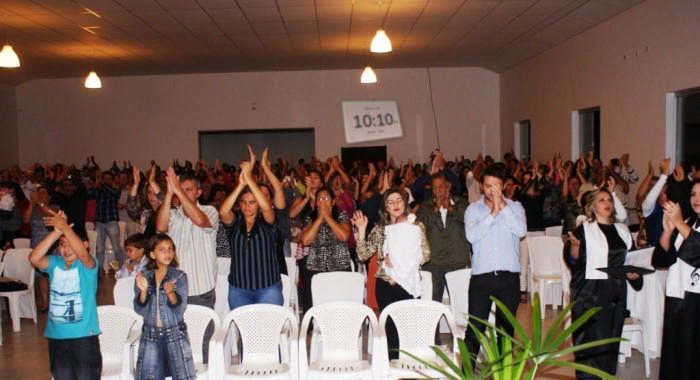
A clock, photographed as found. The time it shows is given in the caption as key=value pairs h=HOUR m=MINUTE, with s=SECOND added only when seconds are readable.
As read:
h=10 m=10
